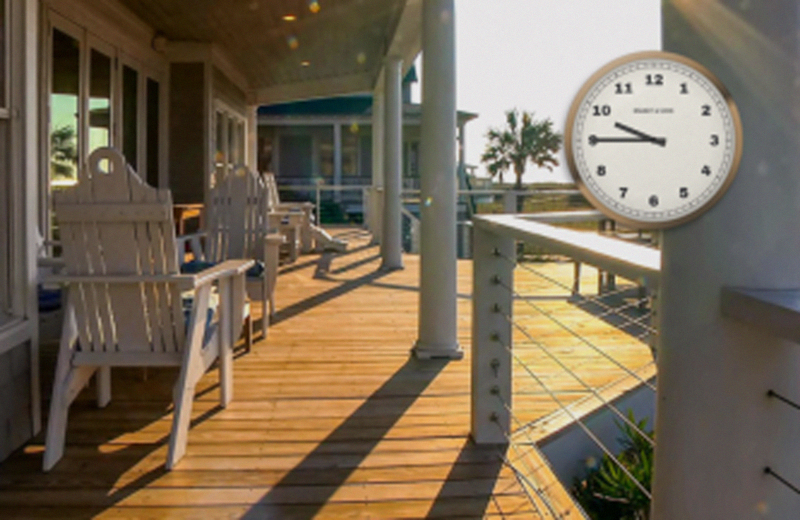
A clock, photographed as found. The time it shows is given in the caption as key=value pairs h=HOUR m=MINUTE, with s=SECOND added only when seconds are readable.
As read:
h=9 m=45
